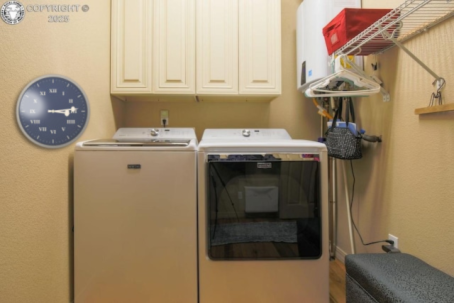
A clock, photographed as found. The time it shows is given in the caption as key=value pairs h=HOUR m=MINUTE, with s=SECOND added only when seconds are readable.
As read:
h=3 m=14
